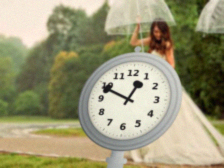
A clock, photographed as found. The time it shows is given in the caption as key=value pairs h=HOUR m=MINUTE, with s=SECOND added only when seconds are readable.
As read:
h=12 m=49
